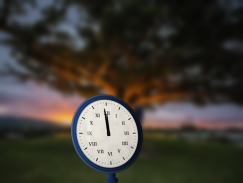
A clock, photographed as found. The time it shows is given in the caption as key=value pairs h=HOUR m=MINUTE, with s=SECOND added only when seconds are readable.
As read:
h=11 m=59
